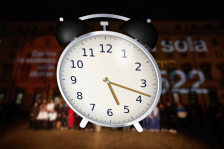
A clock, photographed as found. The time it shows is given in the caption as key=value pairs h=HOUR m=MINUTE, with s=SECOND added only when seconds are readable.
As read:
h=5 m=18
